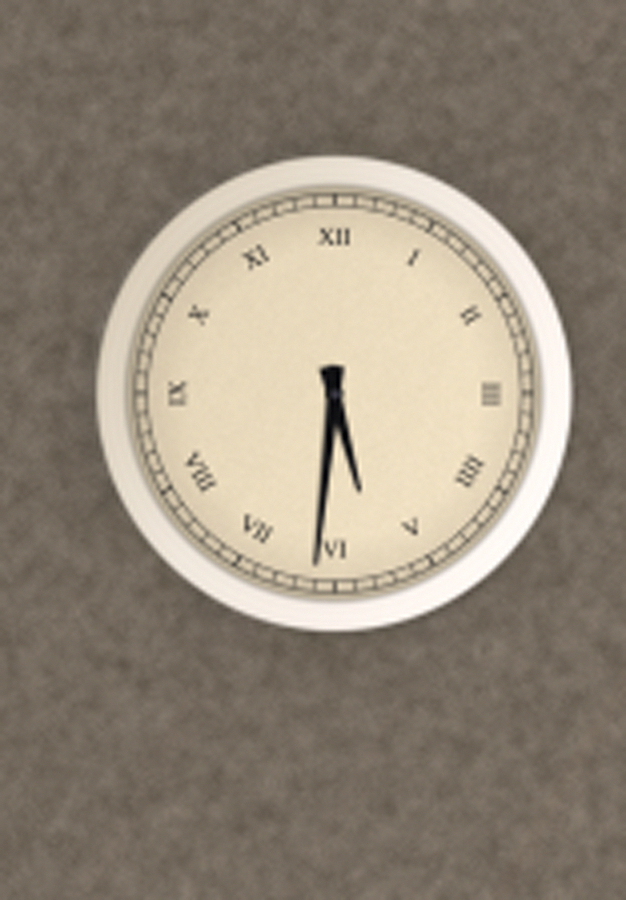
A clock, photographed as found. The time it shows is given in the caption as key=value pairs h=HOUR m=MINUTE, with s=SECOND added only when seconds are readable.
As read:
h=5 m=31
